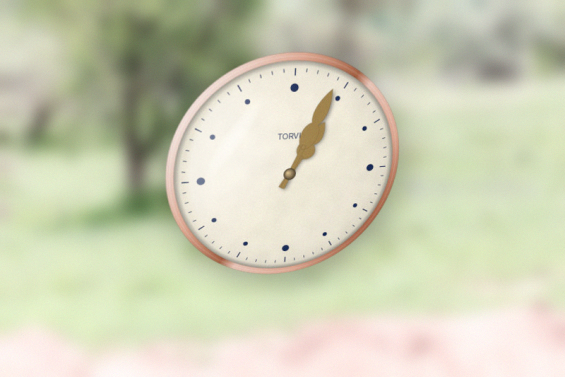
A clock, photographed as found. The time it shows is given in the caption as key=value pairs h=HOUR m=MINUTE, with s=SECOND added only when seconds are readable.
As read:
h=1 m=4
